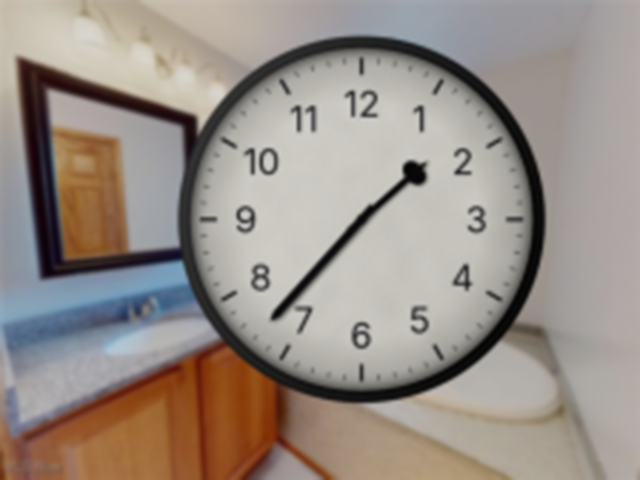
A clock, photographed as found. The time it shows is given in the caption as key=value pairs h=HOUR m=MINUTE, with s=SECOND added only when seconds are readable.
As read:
h=1 m=37
